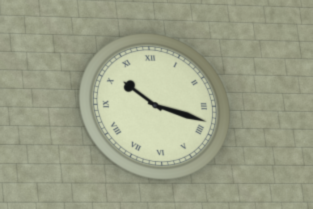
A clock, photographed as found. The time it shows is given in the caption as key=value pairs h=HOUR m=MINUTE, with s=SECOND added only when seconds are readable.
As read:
h=10 m=18
